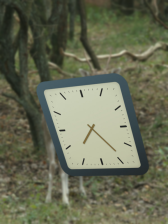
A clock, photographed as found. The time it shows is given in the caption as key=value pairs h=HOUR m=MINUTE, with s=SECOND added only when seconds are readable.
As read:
h=7 m=24
